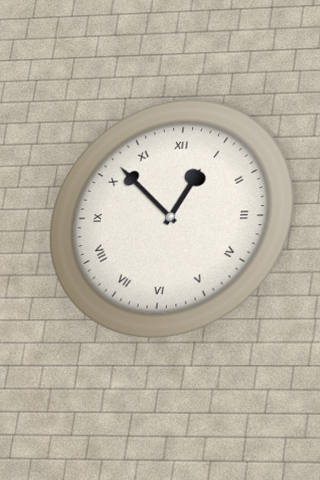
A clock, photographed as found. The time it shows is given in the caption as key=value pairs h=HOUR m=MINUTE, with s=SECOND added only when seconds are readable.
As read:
h=12 m=52
